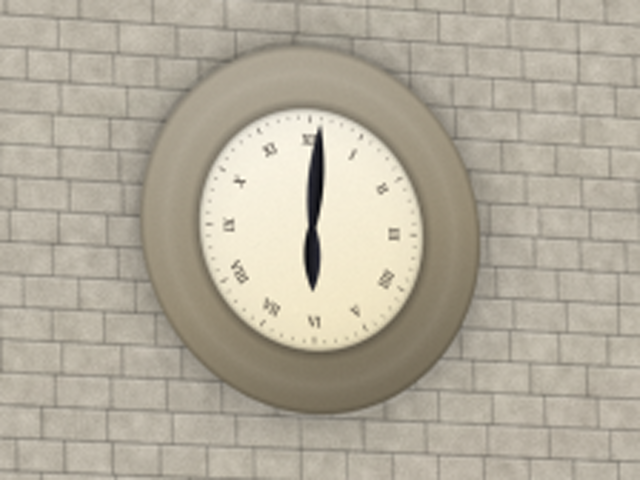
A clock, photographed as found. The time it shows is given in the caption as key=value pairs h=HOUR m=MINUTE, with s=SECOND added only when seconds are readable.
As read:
h=6 m=1
